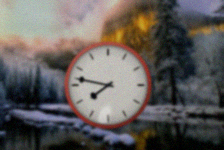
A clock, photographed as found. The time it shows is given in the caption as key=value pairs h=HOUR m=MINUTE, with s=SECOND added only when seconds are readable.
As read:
h=7 m=47
